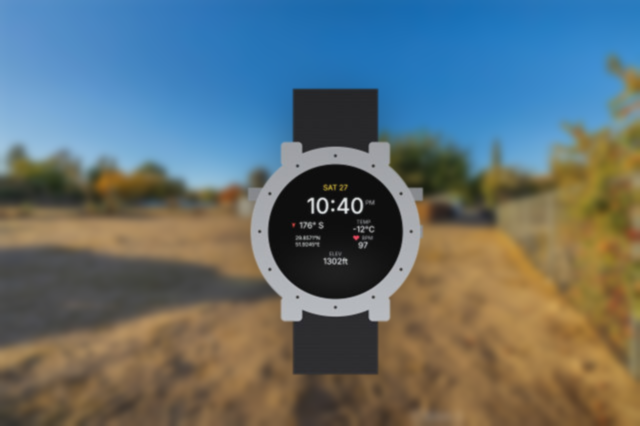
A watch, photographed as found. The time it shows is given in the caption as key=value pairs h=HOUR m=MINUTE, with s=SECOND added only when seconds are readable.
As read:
h=10 m=40
